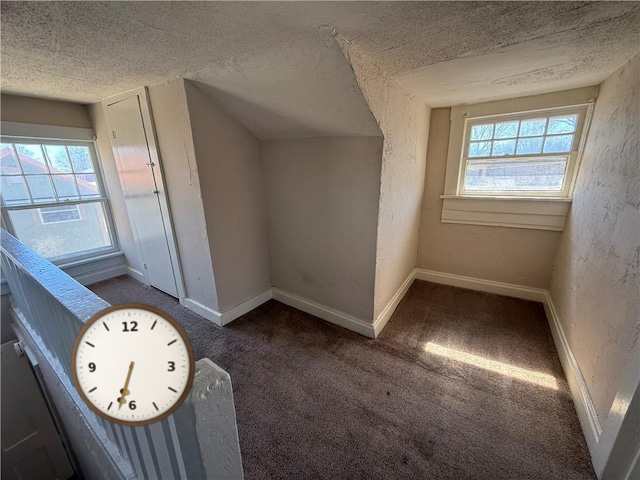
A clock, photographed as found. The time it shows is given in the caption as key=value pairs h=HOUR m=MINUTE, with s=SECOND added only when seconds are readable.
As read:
h=6 m=33
